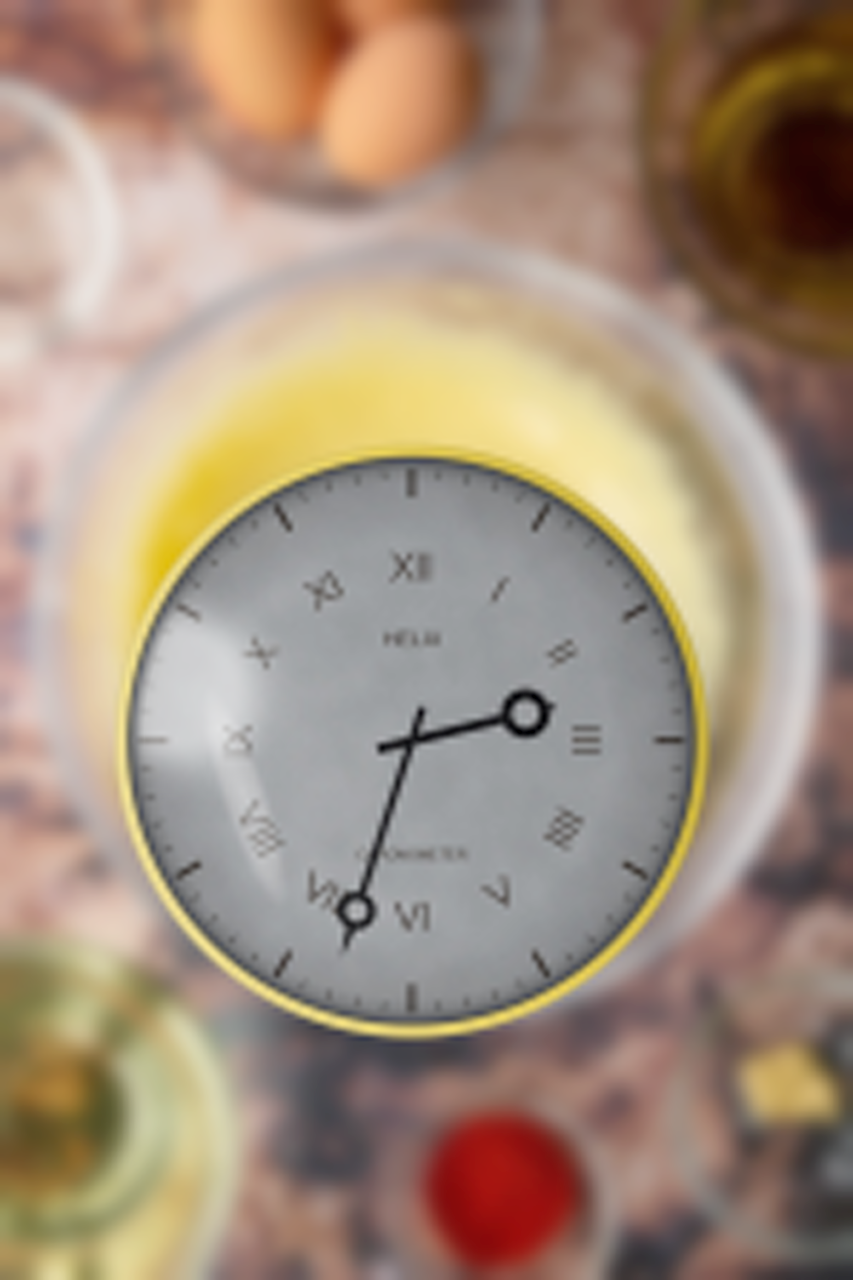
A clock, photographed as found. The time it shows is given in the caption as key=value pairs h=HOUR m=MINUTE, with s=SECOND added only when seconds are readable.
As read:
h=2 m=33
